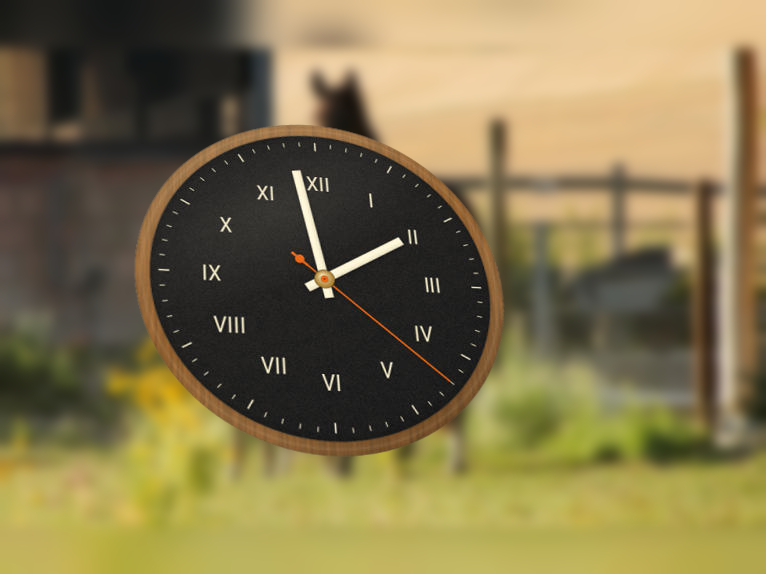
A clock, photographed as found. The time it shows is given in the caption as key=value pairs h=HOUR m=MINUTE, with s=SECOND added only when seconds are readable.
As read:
h=1 m=58 s=22
